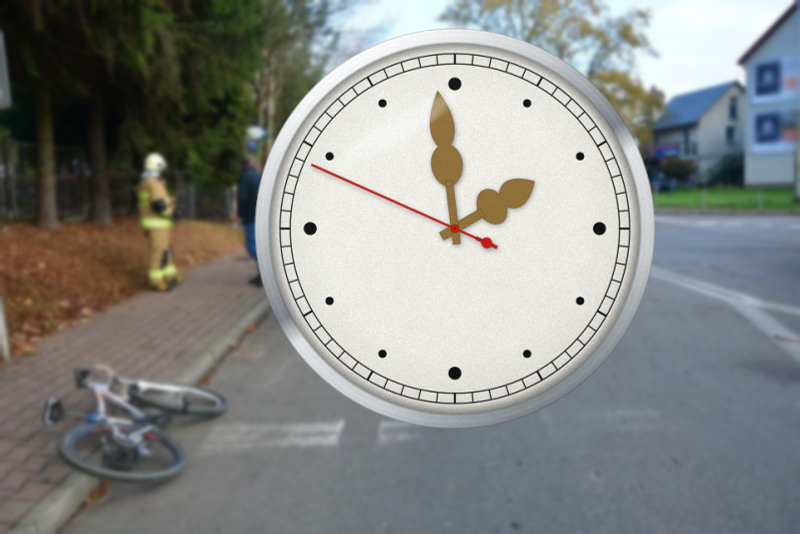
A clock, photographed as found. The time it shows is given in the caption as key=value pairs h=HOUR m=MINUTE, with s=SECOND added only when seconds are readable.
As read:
h=1 m=58 s=49
